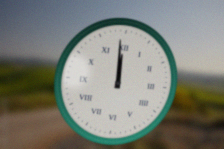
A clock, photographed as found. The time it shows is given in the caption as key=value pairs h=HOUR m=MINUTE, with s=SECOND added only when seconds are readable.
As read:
h=11 m=59
